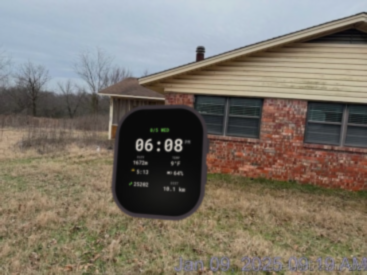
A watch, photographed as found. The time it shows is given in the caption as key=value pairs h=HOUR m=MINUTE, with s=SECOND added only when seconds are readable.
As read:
h=6 m=8
